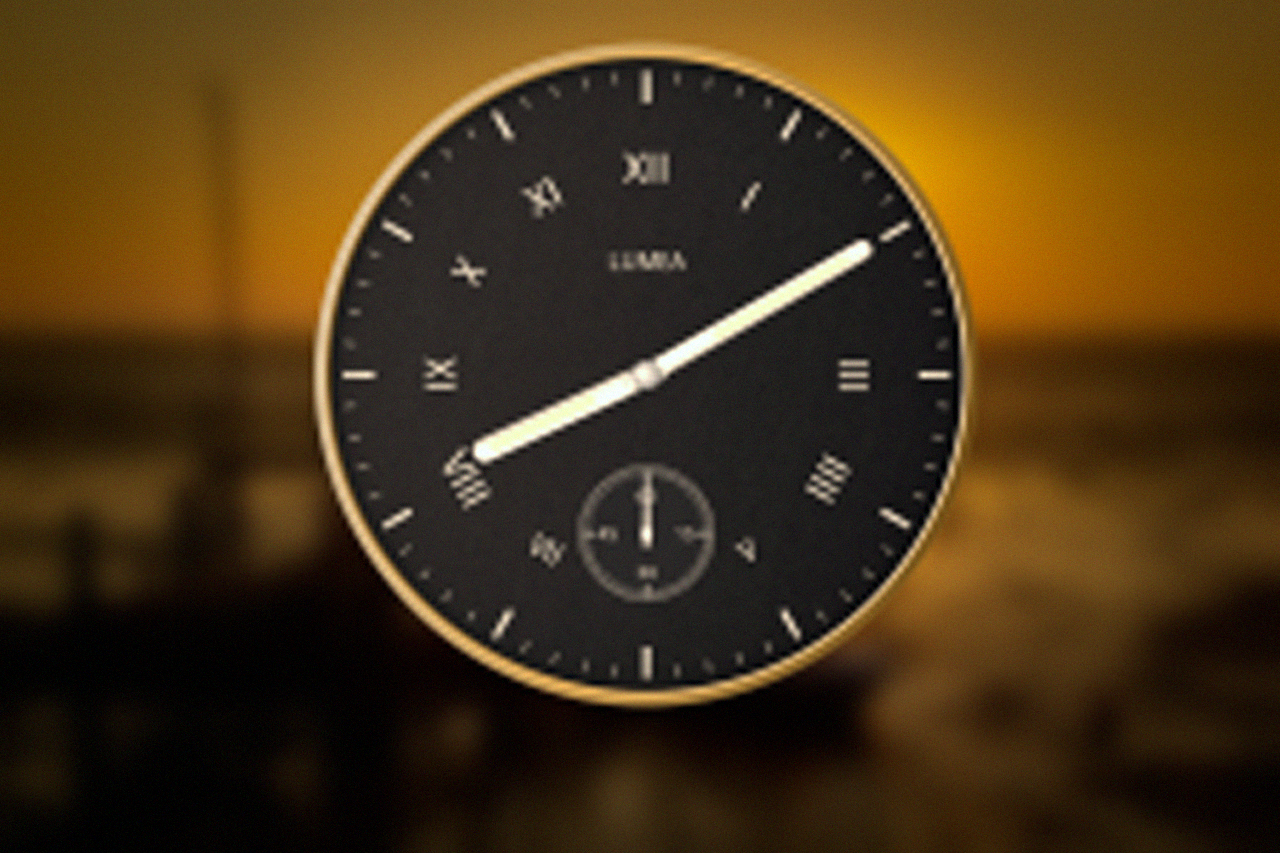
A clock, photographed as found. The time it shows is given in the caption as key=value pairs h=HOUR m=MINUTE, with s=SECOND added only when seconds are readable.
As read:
h=8 m=10
